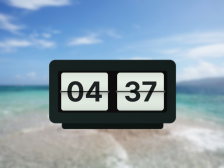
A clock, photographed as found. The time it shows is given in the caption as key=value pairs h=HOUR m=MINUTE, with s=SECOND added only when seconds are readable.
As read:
h=4 m=37
